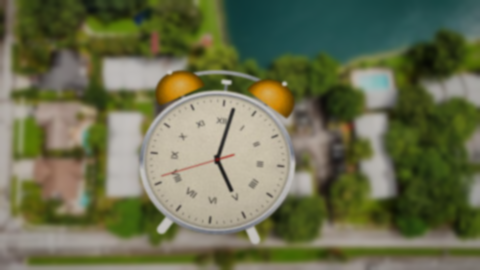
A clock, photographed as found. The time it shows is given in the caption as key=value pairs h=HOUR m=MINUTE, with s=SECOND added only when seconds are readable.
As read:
h=5 m=1 s=41
